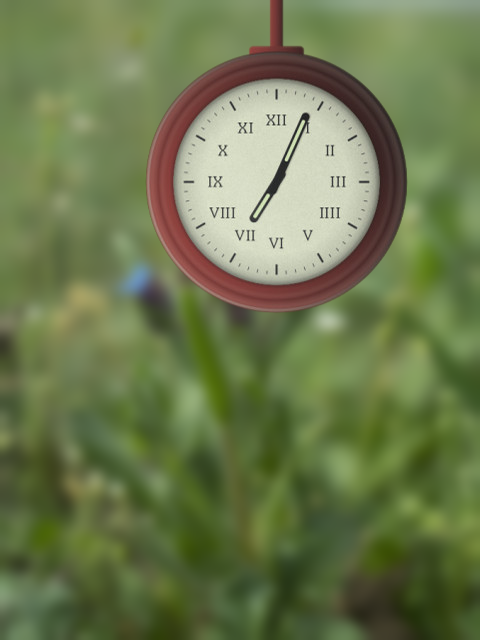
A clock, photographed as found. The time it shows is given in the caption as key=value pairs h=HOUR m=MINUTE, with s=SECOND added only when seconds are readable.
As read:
h=7 m=4
